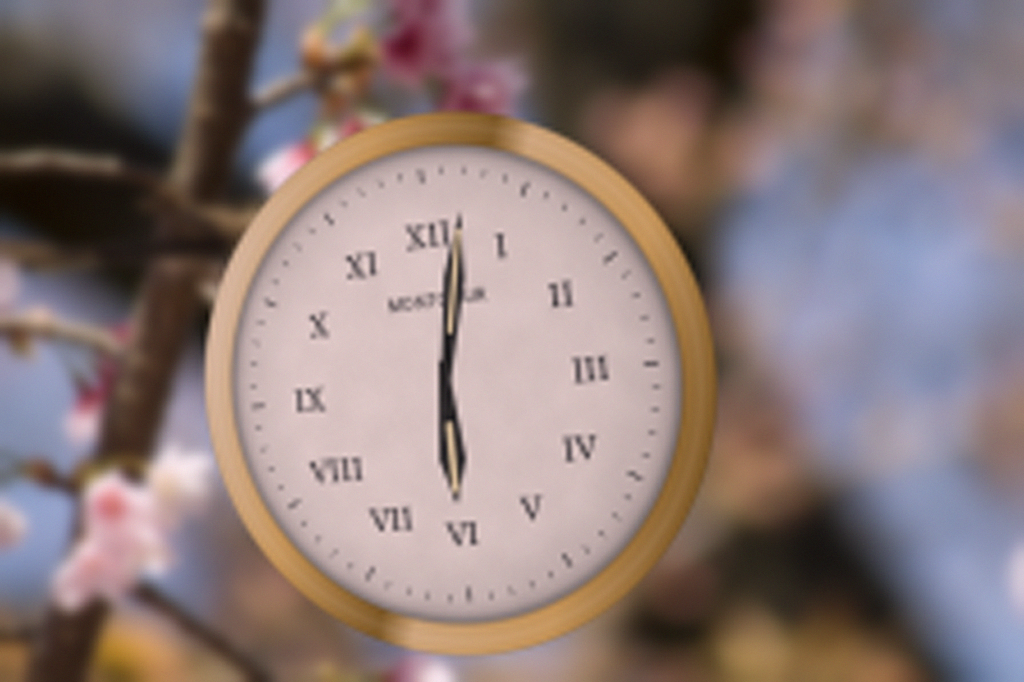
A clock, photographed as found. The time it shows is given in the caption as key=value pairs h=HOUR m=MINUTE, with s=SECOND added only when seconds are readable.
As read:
h=6 m=2
